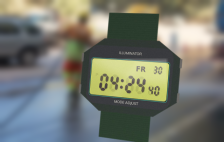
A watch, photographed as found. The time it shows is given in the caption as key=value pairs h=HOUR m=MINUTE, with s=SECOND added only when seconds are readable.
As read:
h=4 m=24 s=40
